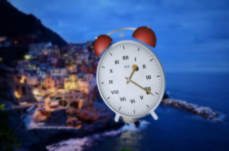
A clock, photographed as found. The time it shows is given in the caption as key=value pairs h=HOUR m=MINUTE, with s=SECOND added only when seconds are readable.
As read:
h=1 m=21
